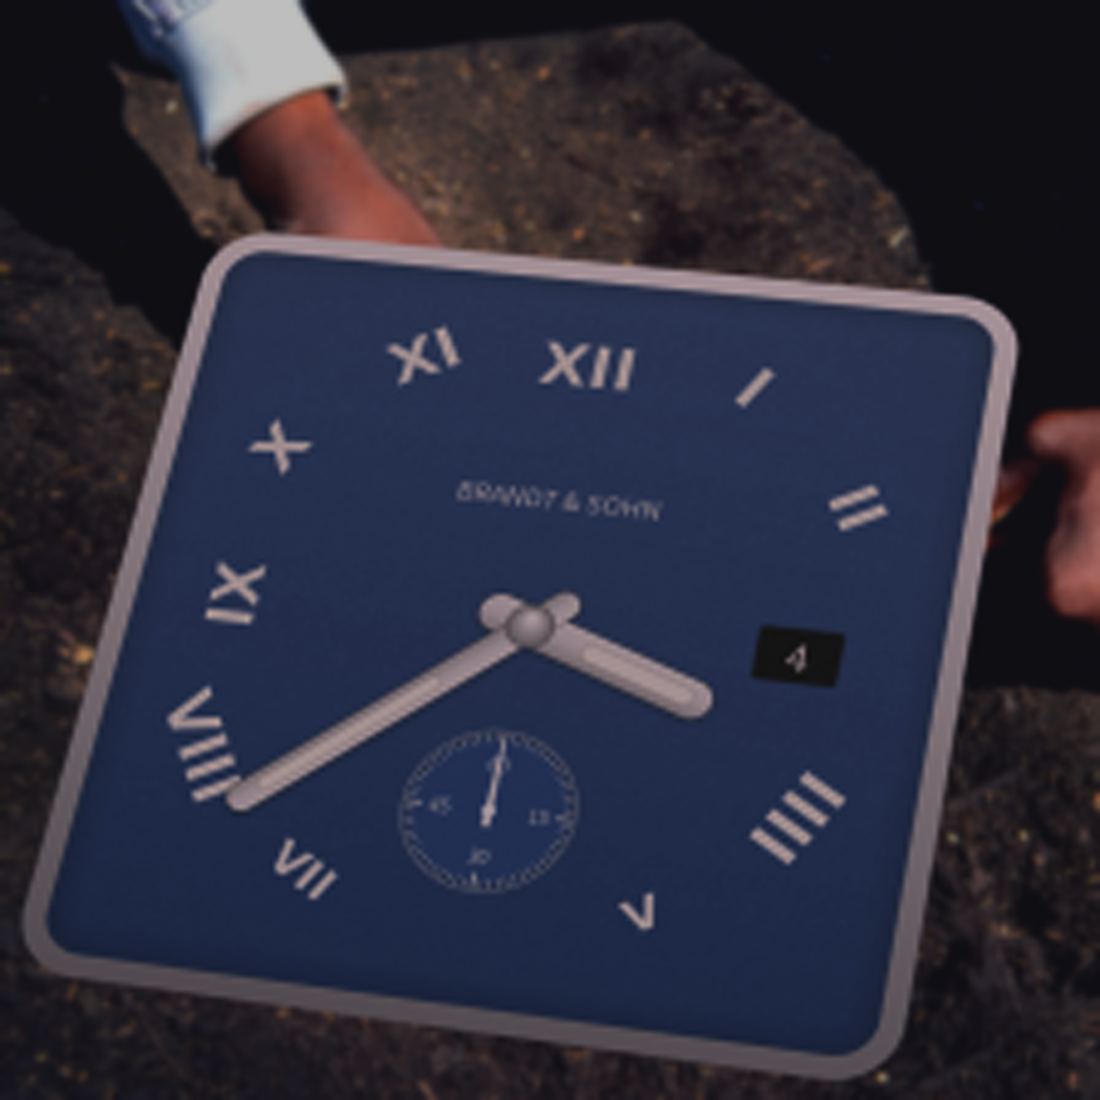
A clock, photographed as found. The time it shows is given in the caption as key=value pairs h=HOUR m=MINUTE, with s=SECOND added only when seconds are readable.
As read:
h=3 m=38
